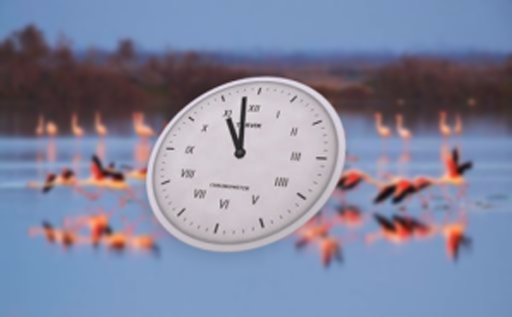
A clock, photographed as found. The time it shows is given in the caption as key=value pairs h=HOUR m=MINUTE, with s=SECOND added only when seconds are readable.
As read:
h=10 m=58
